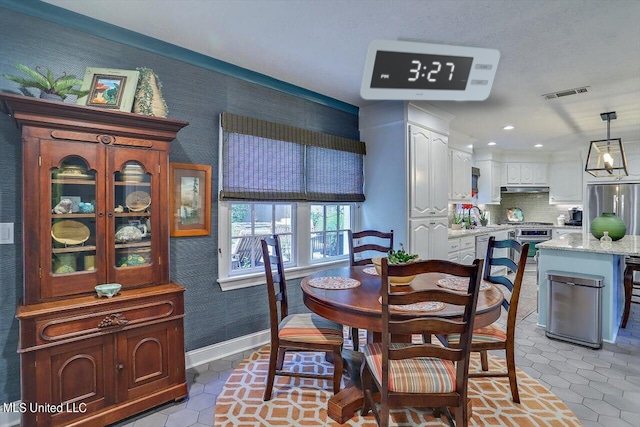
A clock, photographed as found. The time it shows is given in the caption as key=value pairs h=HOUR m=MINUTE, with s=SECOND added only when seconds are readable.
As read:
h=3 m=27
